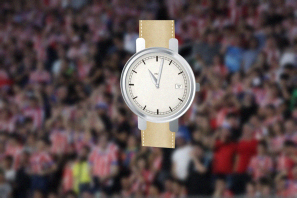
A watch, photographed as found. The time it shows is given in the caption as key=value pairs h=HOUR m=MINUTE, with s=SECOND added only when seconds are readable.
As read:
h=11 m=2
